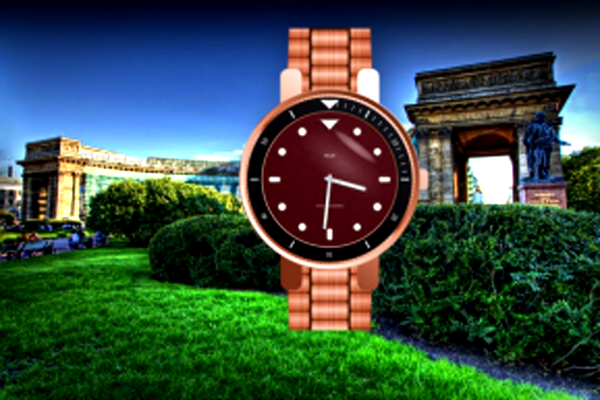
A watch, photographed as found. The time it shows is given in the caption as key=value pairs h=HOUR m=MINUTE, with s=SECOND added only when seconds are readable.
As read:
h=3 m=31
